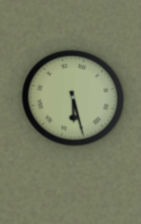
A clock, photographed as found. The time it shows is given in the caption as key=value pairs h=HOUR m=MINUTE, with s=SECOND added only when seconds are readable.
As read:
h=5 m=25
